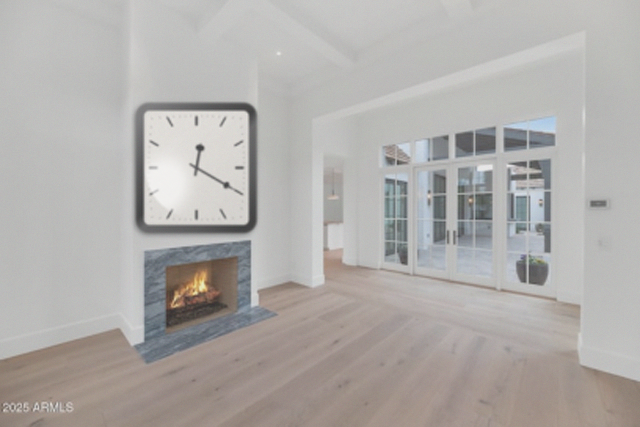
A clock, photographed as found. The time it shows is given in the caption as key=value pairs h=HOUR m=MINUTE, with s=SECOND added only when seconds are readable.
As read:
h=12 m=20
